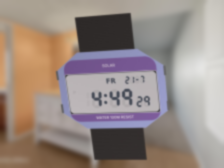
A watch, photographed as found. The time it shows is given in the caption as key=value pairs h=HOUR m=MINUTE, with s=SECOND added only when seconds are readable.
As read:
h=4 m=49 s=29
